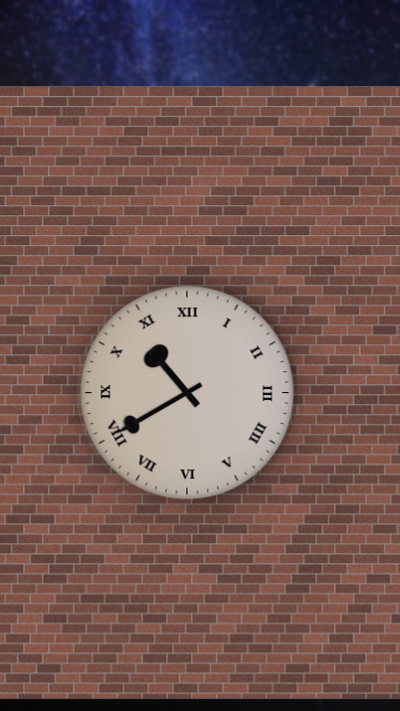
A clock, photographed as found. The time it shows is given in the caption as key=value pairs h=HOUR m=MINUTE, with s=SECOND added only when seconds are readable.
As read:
h=10 m=40
